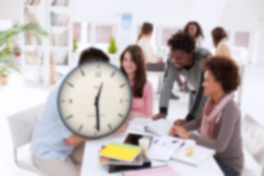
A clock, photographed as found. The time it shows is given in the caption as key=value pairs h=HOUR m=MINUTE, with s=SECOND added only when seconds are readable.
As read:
h=12 m=29
